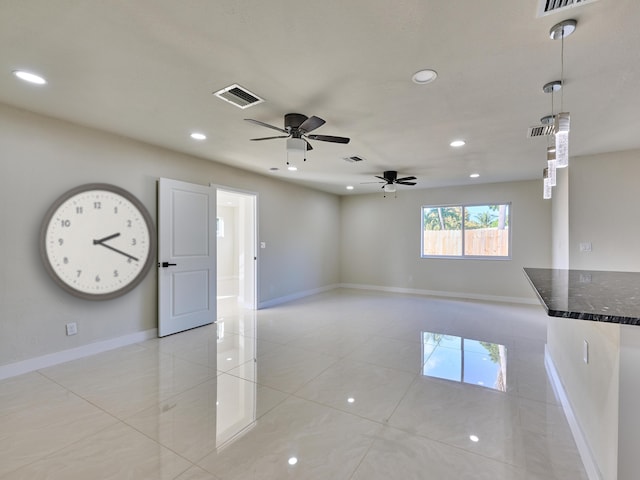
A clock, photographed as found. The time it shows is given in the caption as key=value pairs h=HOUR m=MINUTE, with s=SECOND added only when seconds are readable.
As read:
h=2 m=19
